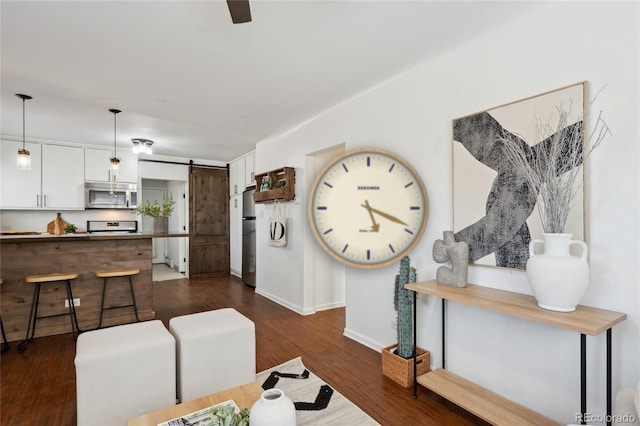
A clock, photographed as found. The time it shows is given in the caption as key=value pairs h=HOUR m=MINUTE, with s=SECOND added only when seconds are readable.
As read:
h=5 m=19
